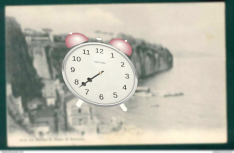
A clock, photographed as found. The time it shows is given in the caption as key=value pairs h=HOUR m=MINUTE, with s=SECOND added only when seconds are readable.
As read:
h=7 m=38
